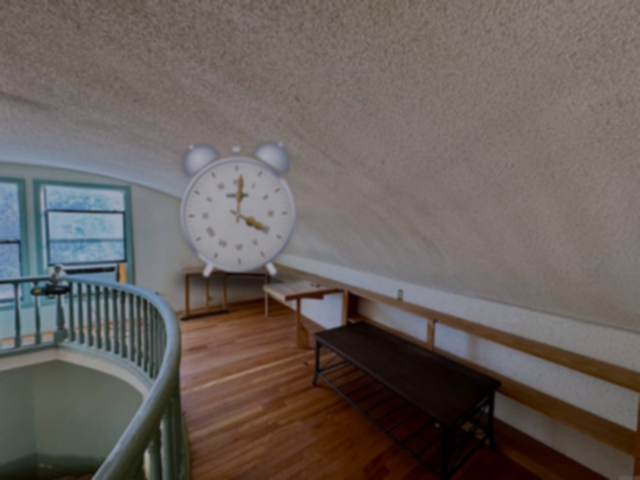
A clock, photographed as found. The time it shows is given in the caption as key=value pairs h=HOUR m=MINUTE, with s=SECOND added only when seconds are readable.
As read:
h=4 m=1
